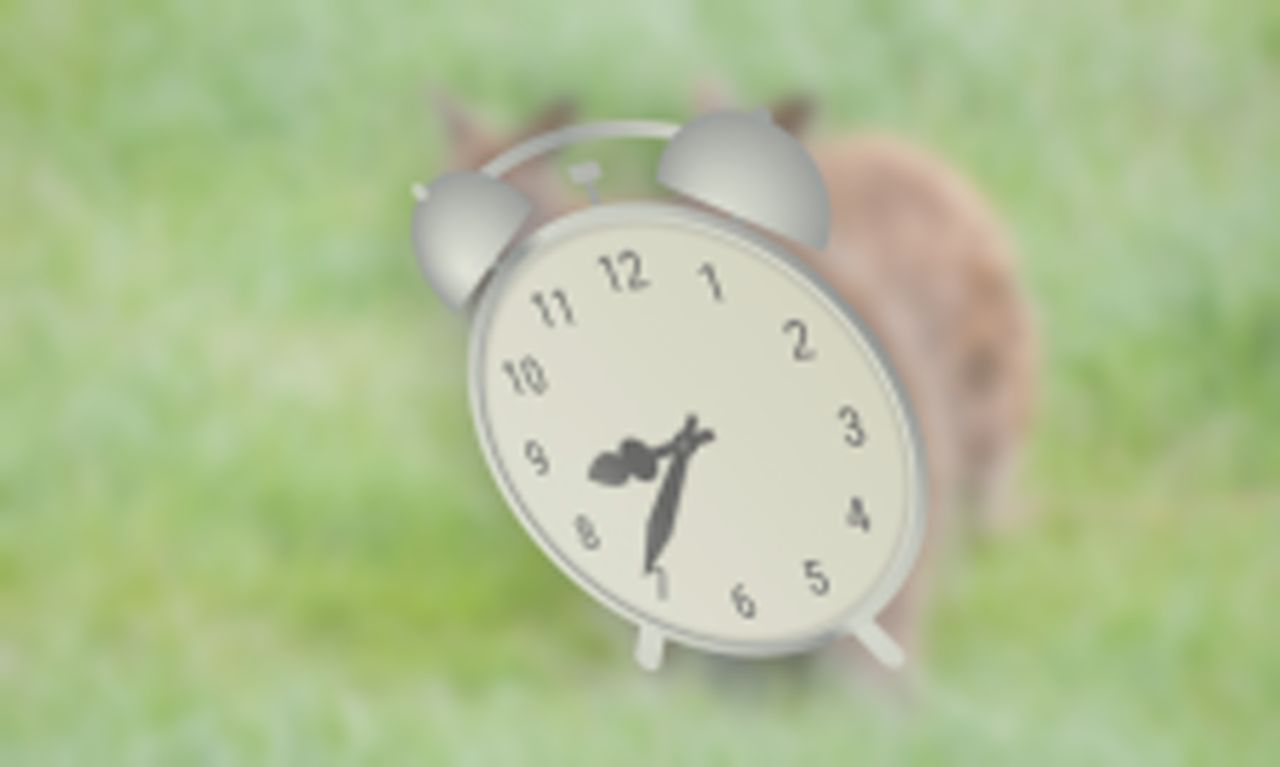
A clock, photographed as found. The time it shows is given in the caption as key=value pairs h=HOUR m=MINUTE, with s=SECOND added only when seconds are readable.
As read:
h=8 m=36
